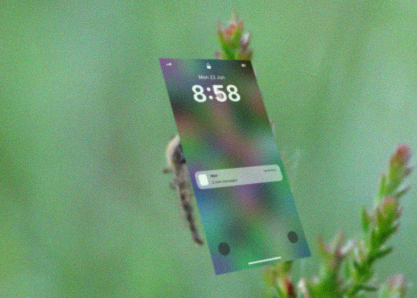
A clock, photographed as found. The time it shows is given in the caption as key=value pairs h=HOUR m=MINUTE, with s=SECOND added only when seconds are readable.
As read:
h=8 m=58
